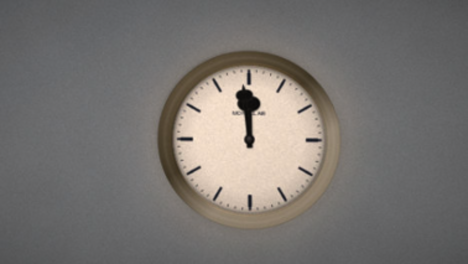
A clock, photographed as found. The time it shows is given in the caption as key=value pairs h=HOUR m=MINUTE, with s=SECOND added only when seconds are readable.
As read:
h=11 m=59
